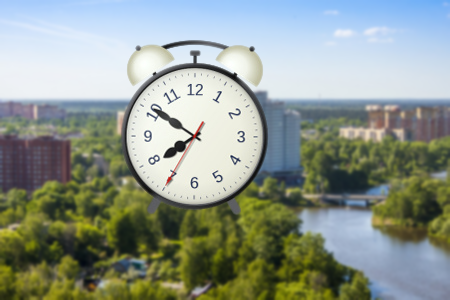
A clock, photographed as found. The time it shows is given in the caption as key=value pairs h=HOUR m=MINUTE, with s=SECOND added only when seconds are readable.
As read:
h=7 m=50 s=35
